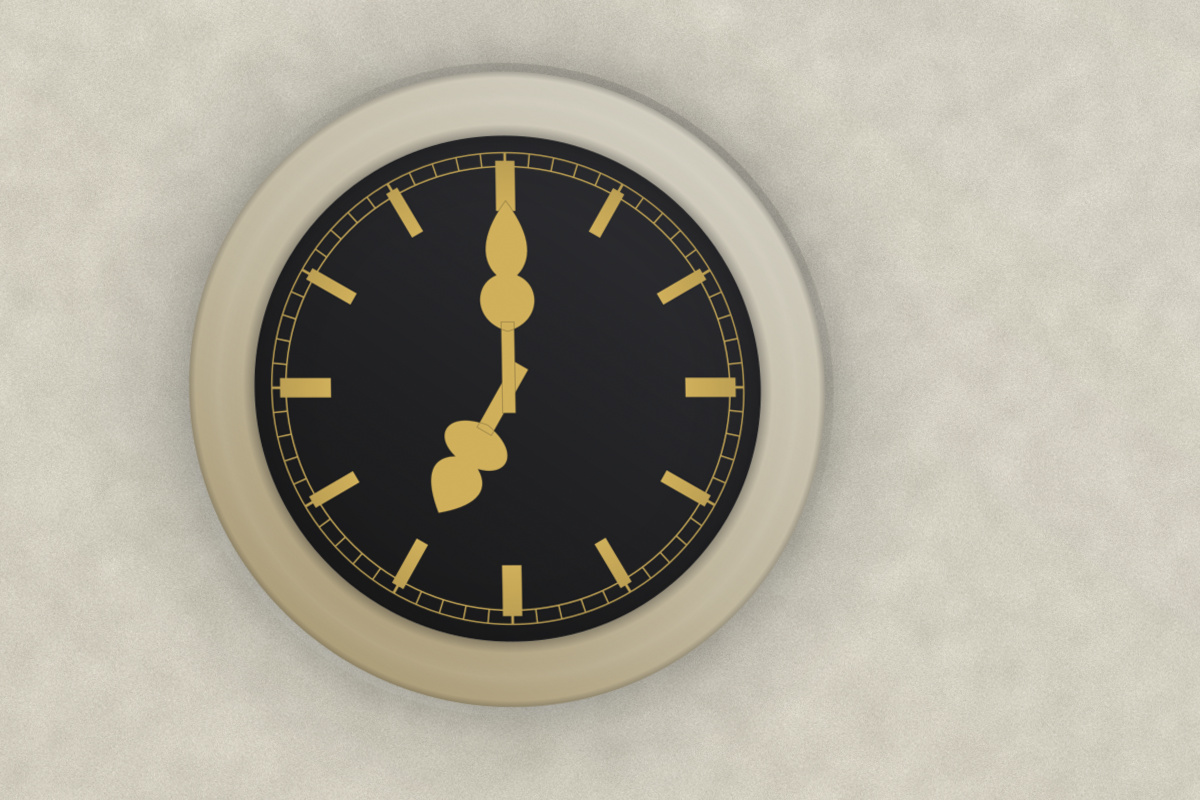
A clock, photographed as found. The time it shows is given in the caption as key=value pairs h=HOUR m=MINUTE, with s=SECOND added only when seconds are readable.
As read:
h=7 m=0
